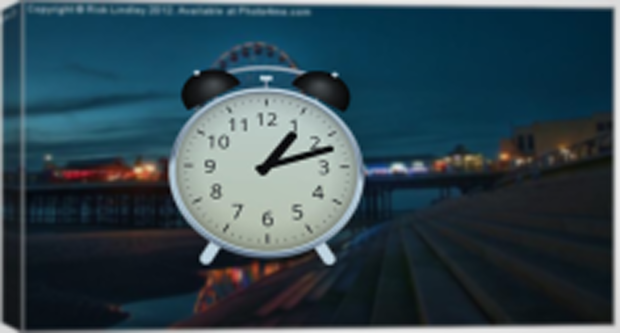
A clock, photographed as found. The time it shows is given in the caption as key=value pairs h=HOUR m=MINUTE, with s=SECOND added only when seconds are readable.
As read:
h=1 m=12
